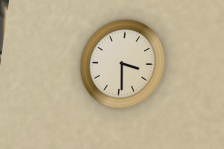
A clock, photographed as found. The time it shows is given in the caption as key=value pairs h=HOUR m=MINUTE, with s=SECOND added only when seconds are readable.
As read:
h=3 m=29
